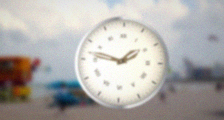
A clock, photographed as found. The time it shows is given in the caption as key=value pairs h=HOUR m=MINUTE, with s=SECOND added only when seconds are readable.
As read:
h=1 m=47
